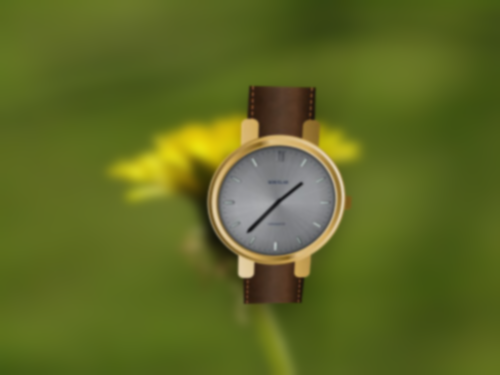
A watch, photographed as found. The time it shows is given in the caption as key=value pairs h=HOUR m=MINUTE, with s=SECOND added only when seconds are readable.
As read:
h=1 m=37
